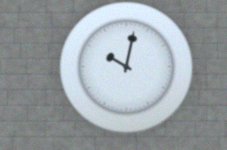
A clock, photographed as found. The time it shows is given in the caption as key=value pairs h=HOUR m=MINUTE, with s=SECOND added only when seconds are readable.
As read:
h=10 m=2
